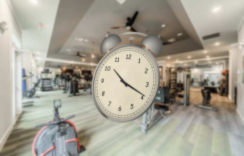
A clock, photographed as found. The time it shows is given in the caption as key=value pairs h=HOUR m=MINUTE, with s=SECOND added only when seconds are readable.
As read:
h=10 m=19
